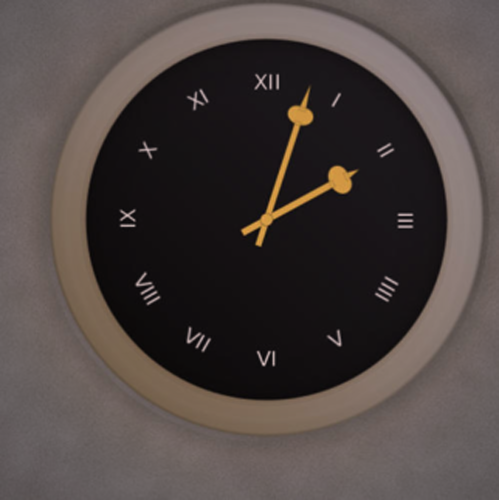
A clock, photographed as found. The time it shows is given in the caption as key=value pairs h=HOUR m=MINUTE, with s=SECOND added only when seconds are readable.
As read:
h=2 m=3
